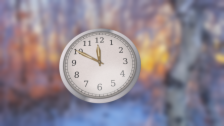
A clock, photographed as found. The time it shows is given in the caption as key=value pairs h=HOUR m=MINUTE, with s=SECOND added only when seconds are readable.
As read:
h=11 m=50
